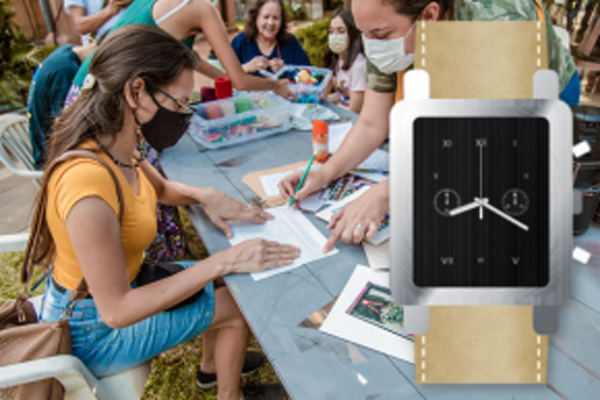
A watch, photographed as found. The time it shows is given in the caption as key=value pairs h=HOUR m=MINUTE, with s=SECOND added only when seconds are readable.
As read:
h=8 m=20
